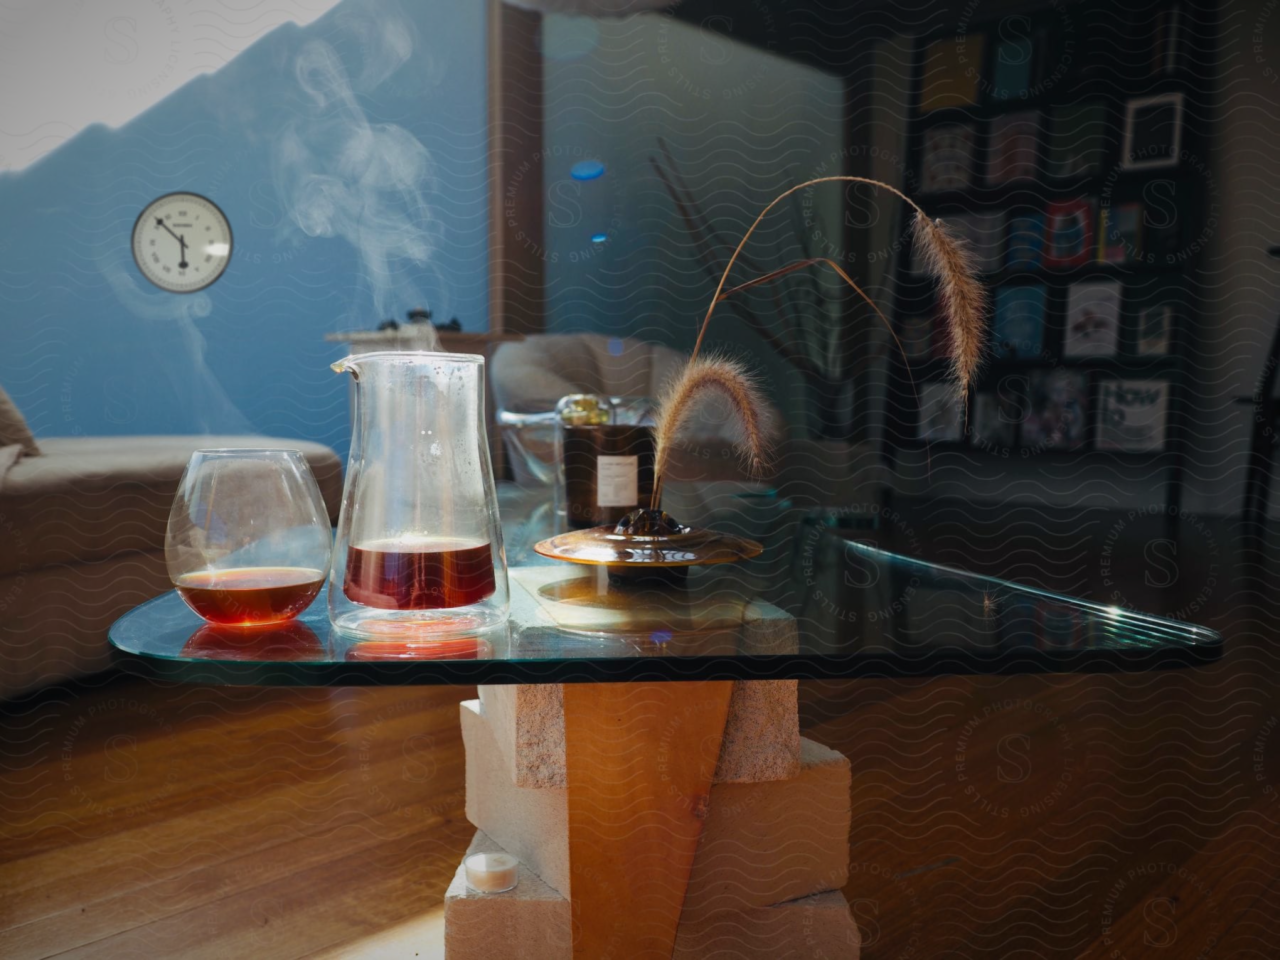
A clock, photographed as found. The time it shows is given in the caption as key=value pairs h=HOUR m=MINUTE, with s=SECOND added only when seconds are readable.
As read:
h=5 m=52
